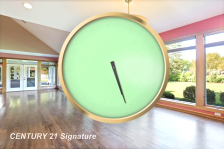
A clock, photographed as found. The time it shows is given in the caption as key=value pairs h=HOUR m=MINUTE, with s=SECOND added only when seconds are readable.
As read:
h=5 m=27
